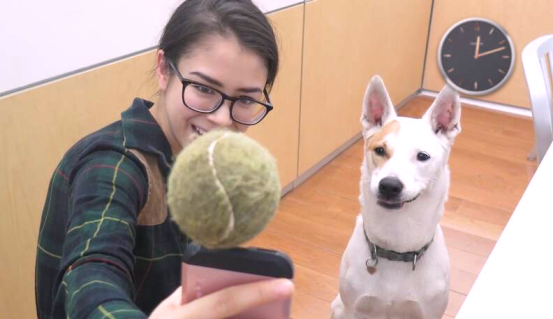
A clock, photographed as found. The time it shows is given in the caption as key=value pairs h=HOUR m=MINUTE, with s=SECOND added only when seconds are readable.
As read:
h=12 m=12
